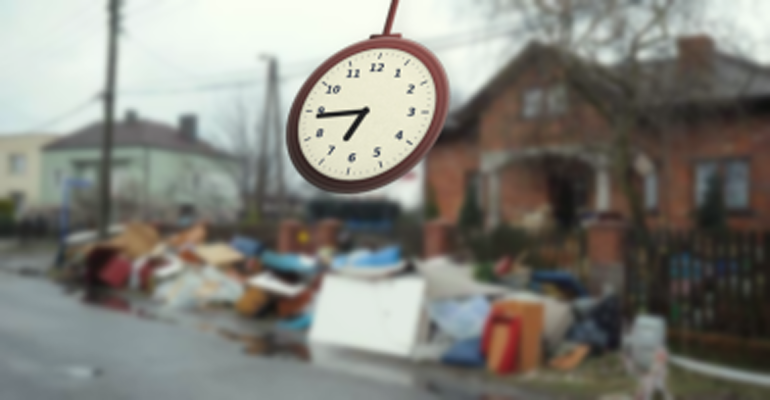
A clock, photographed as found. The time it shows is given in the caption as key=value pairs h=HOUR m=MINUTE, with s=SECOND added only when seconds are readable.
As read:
h=6 m=44
